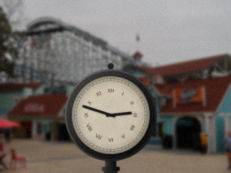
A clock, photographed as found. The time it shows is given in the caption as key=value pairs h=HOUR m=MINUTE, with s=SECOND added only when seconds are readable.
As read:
h=2 m=48
